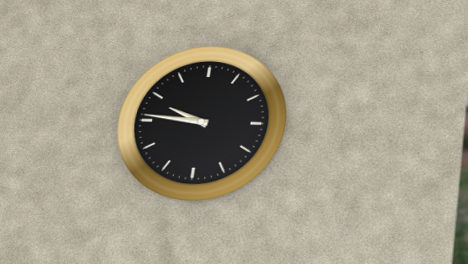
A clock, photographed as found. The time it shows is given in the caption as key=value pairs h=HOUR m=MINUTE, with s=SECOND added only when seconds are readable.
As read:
h=9 m=46
